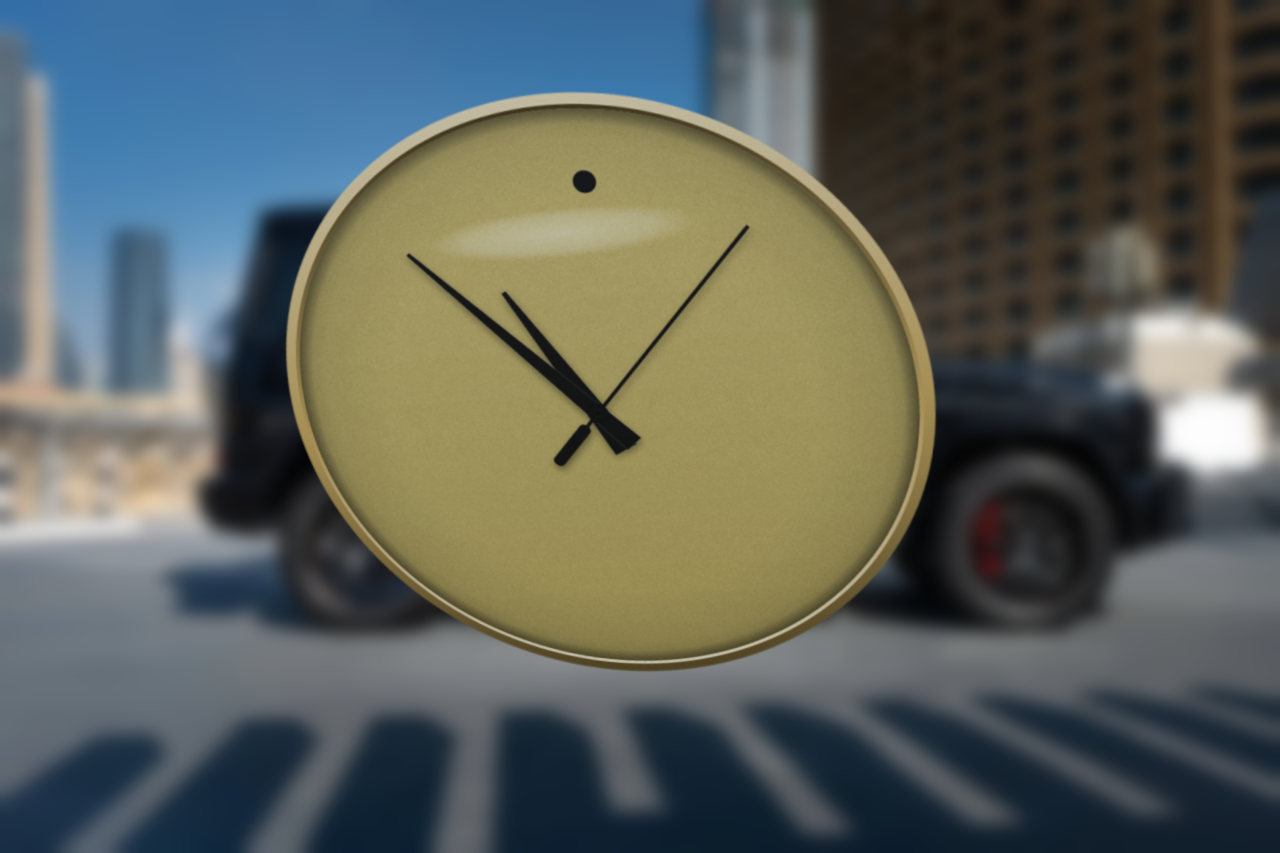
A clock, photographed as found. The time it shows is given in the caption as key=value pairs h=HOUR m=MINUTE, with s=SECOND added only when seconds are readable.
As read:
h=10 m=52 s=6
